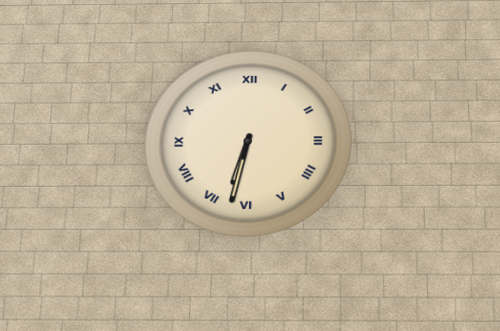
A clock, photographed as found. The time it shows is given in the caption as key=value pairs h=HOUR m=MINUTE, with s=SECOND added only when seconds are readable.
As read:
h=6 m=32
